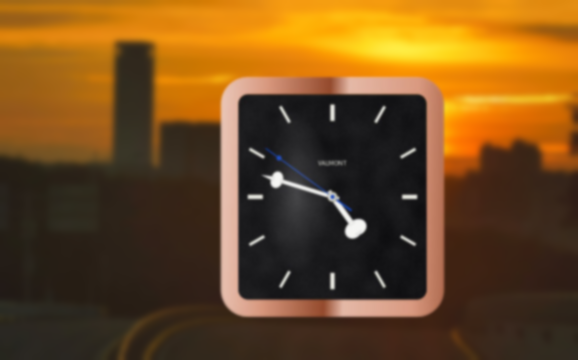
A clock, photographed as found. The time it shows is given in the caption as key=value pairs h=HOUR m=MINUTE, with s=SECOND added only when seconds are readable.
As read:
h=4 m=47 s=51
